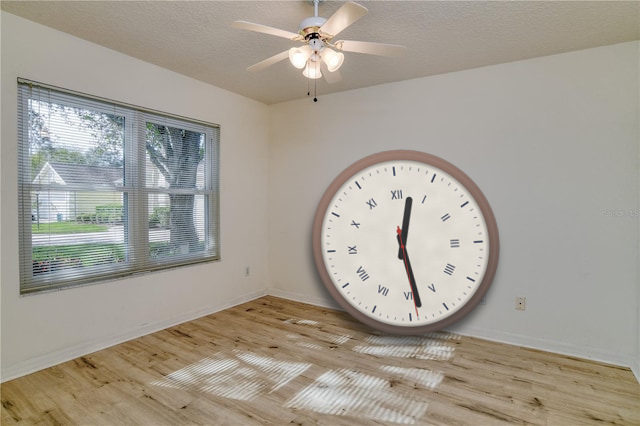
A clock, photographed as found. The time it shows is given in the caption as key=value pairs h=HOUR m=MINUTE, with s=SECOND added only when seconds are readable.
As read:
h=12 m=28 s=29
